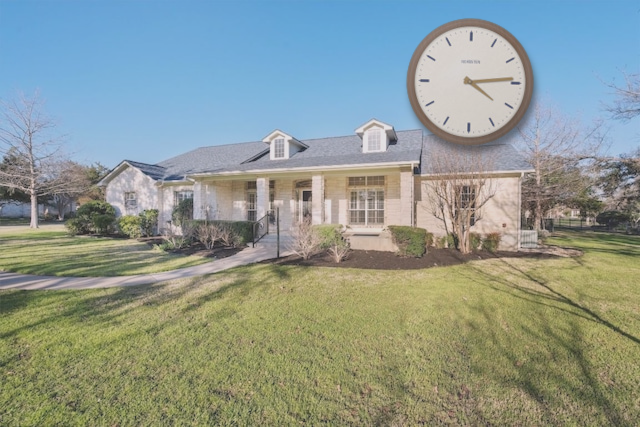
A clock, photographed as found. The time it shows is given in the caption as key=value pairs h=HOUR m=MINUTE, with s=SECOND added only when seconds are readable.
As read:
h=4 m=14
